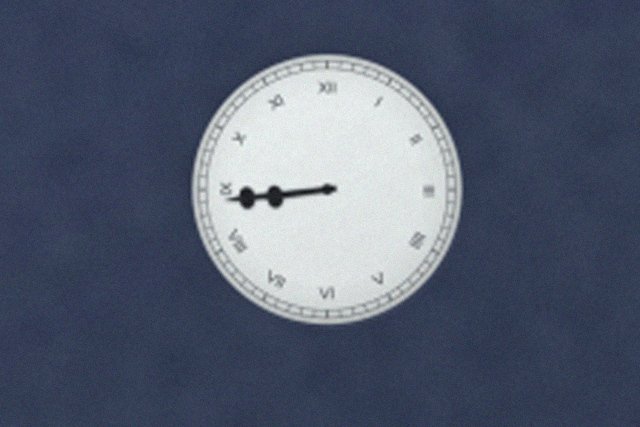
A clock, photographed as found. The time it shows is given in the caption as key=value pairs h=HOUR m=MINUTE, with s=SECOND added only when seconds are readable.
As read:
h=8 m=44
